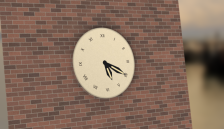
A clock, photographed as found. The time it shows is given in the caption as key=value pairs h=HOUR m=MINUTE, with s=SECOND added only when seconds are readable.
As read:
h=5 m=20
